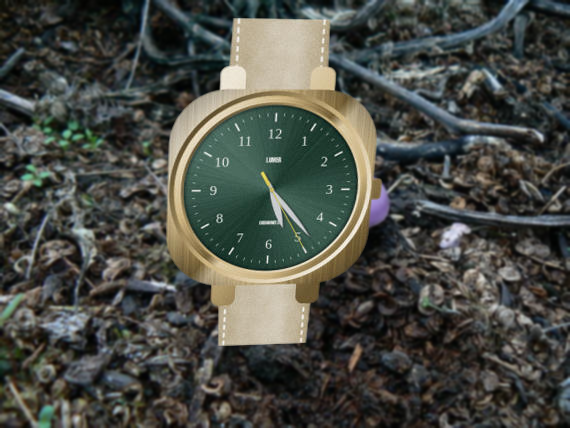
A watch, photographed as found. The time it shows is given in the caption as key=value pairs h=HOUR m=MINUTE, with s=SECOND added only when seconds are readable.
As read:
h=5 m=23 s=25
